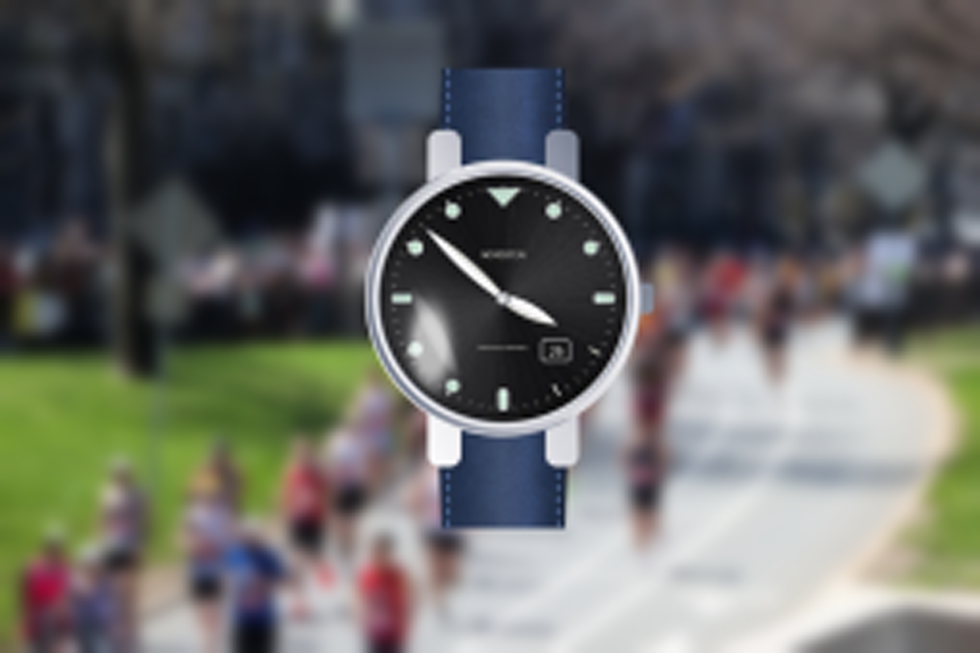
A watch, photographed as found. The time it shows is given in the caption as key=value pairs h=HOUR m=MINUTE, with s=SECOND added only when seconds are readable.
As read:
h=3 m=52
